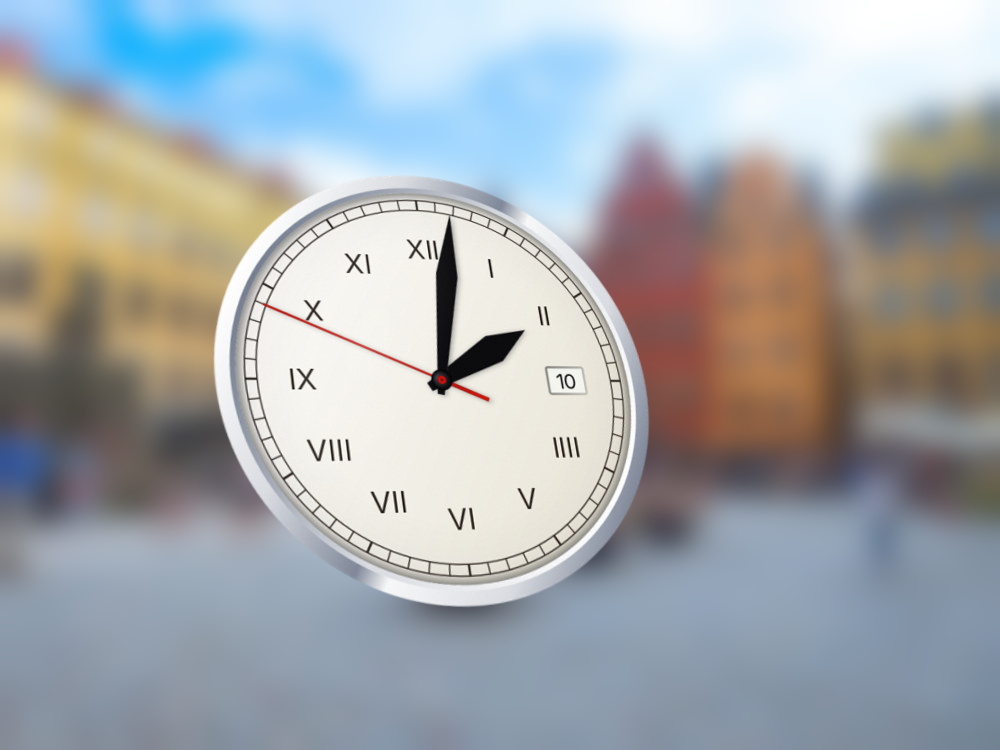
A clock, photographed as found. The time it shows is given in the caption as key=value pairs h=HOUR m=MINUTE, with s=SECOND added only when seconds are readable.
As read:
h=2 m=1 s=49
